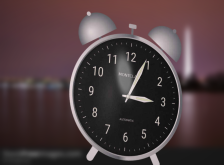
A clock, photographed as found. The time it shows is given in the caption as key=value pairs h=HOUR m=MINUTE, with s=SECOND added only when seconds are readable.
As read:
h=3 m=4
